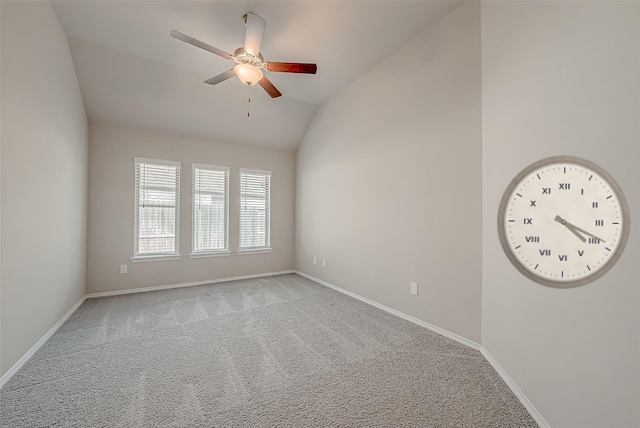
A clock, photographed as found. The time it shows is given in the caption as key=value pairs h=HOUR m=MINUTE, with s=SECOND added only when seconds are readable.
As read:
h=4 m=19
